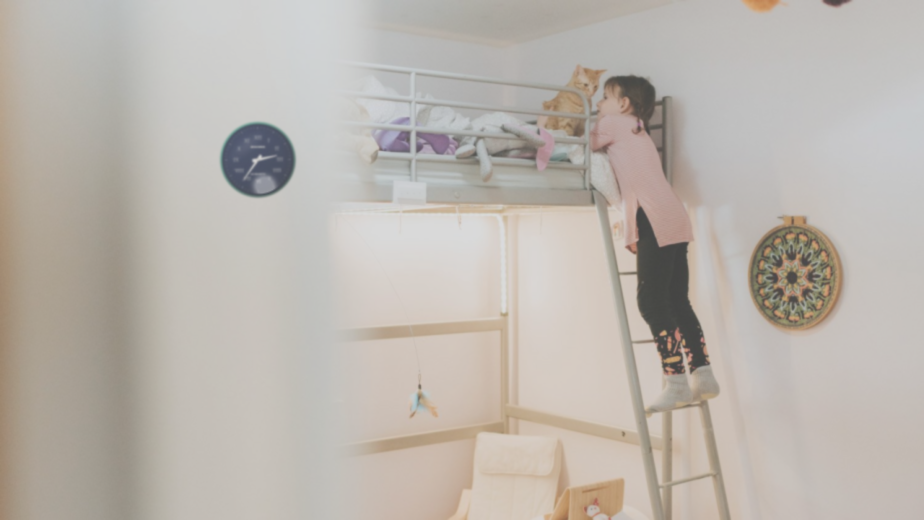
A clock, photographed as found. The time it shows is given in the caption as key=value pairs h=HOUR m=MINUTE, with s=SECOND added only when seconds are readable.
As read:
h=2 m=36
